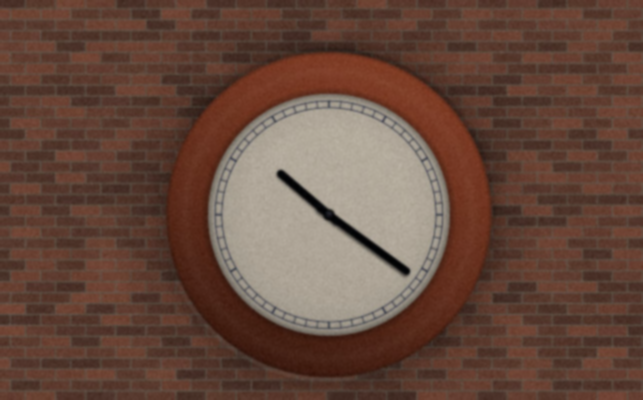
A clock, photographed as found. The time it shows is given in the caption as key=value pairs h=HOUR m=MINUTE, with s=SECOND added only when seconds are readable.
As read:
h=10 m=21
